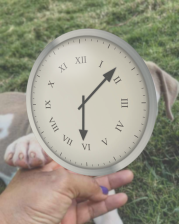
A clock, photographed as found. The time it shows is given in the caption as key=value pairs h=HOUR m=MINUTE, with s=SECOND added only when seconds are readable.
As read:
h=6 m=8
